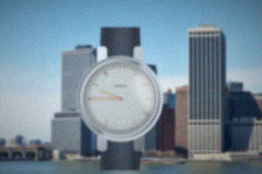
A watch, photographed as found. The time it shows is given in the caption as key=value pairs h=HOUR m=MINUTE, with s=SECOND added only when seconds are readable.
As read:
h=9 m=45
